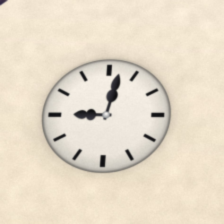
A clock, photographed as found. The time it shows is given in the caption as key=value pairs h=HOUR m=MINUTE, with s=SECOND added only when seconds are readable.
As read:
h=9 m=2
